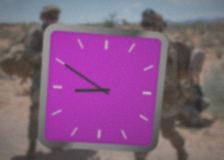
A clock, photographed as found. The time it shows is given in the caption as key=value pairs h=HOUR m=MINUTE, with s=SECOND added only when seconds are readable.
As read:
h=8 m=50
